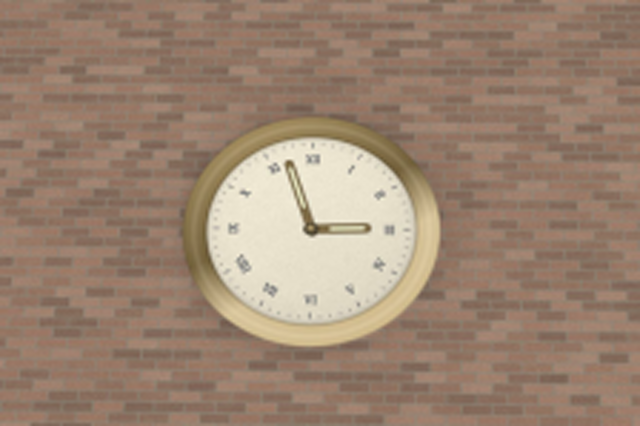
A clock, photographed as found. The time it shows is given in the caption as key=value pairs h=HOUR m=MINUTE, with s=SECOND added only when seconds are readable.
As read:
h=2 m=57
